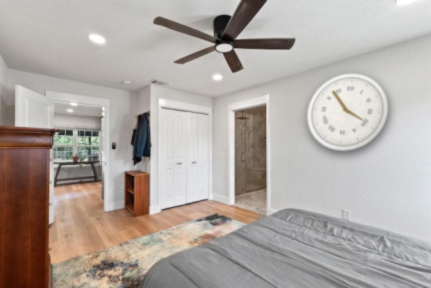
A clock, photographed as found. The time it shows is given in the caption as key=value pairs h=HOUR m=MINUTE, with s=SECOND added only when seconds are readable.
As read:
h=3 m=53
